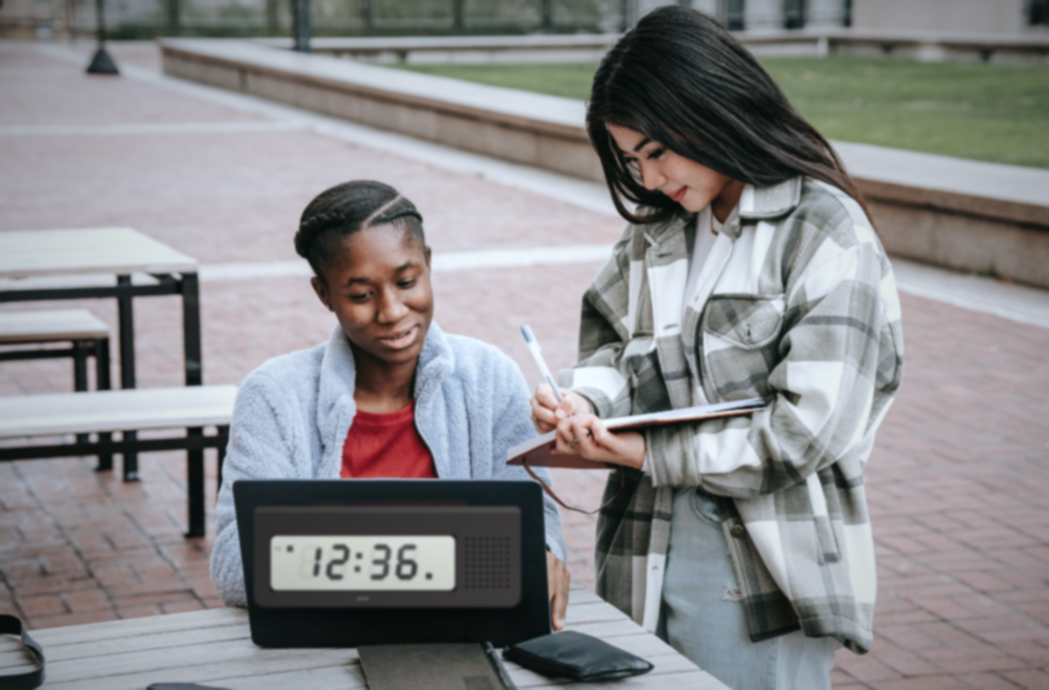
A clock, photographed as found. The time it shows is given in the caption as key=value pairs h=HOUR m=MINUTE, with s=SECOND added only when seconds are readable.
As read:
h=12 m=36
